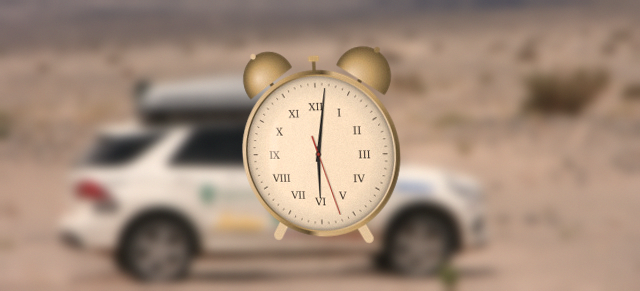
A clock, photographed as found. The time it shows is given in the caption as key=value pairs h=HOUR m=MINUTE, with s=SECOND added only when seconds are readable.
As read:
h=6 m=1 s=27
